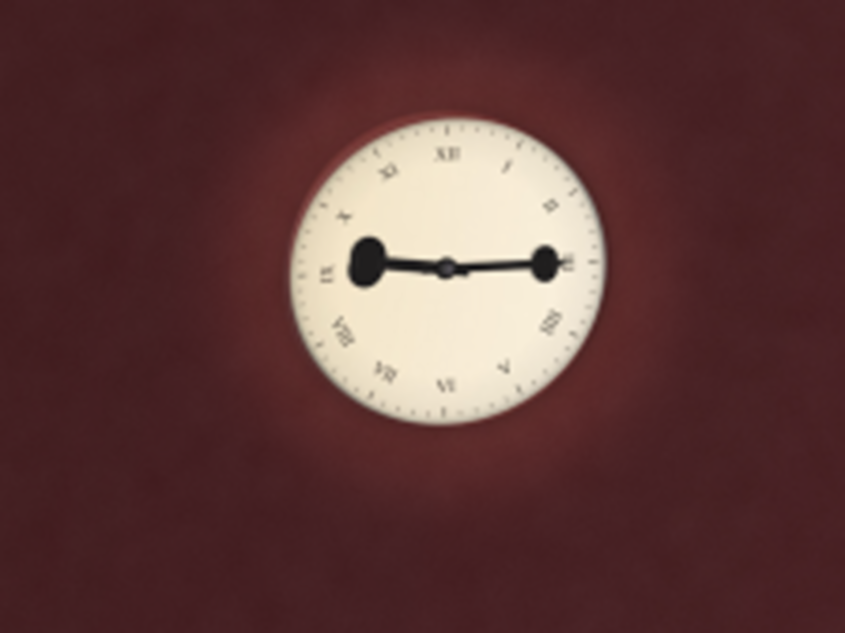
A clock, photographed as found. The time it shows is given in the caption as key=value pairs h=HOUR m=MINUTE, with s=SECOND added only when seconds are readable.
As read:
h=9 m=15
